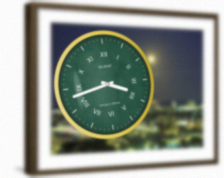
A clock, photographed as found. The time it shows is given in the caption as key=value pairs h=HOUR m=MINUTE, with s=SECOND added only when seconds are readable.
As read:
h=3 m=43
